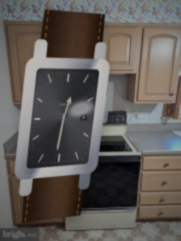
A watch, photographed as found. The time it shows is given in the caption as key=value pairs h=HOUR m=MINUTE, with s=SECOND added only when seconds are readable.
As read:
h=12 m=31
